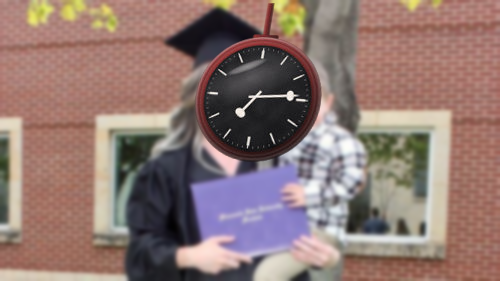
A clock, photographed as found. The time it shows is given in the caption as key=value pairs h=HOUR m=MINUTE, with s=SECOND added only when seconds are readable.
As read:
h=7 m=14
